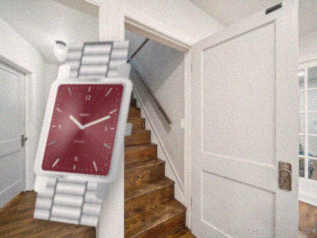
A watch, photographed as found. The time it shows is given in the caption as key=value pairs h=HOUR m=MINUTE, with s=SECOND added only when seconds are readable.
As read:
h=10 m=11
